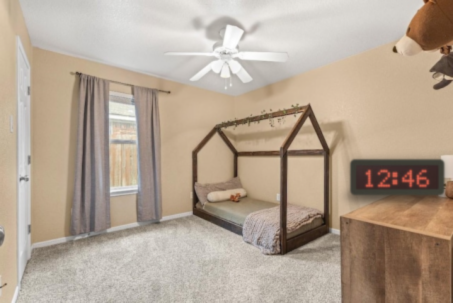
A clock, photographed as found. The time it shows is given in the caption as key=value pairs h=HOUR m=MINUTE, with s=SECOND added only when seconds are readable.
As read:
h=12 m=46
